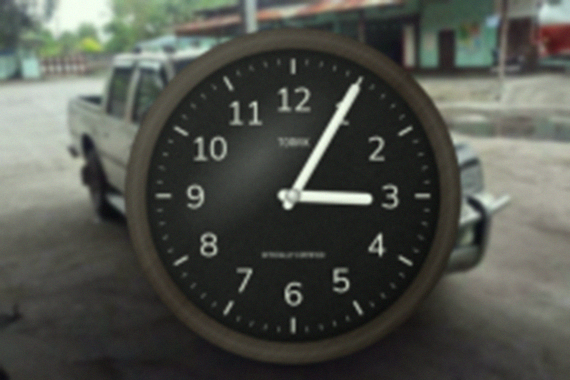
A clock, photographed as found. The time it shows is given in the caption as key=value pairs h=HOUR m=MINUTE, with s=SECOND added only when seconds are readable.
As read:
h=3 m=5
